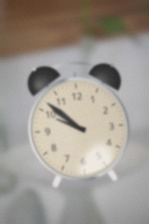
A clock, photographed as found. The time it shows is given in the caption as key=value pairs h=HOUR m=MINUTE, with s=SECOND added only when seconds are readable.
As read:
h=9 m=52
